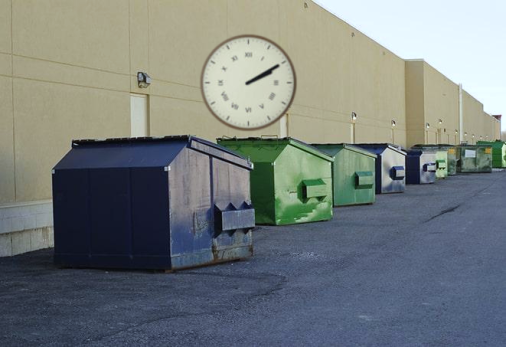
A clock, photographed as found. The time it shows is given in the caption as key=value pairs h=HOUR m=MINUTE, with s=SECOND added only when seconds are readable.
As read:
h=2 m=10
